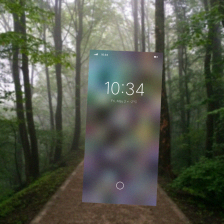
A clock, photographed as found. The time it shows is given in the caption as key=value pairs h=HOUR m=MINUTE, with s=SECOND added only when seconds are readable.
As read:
h=10 m=34
